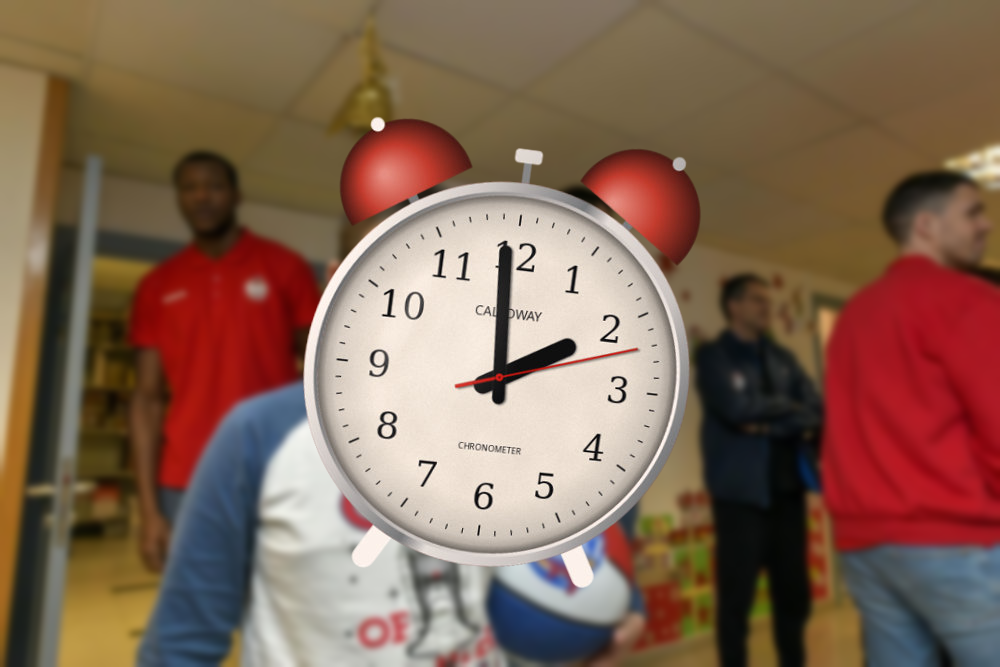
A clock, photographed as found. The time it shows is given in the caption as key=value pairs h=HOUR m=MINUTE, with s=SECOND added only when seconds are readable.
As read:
h=1 m=59 s=12
